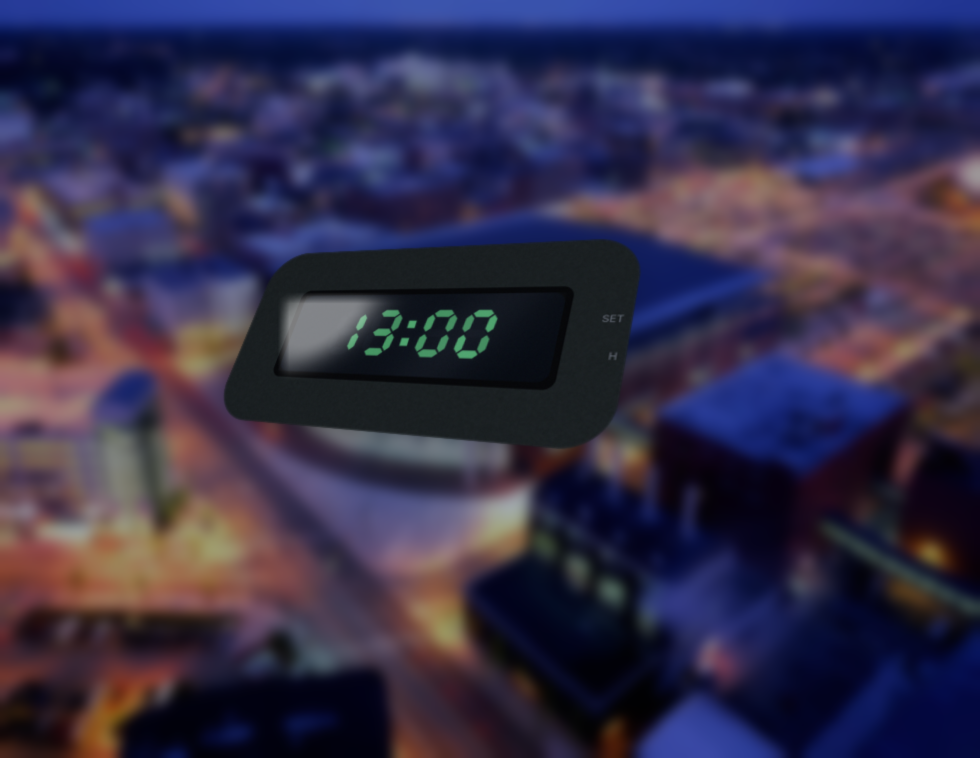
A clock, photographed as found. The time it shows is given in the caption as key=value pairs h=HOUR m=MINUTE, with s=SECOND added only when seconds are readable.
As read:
h=13 m=0
